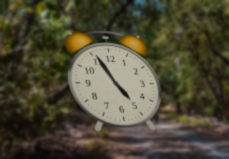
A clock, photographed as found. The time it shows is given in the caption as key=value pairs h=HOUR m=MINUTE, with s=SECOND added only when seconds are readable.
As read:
h=4 m=56
